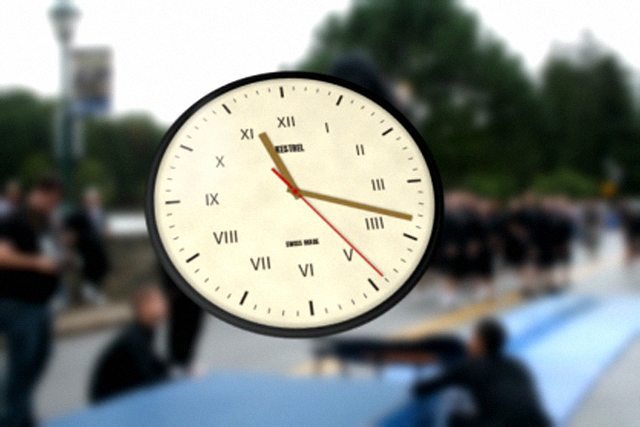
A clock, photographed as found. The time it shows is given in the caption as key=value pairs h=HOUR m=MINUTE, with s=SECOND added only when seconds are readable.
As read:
h=11 m=18 s=24
